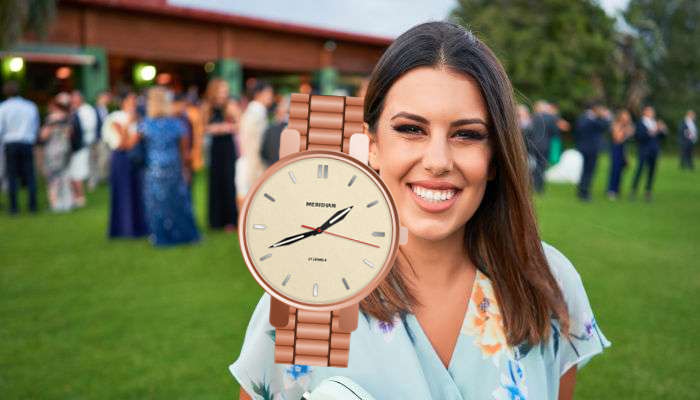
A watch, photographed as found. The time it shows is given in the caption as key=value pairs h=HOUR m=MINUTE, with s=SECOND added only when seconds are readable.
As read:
h=1 m=41 s=17
